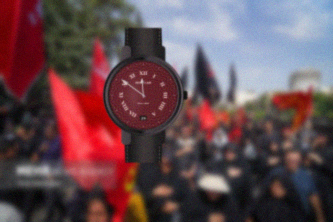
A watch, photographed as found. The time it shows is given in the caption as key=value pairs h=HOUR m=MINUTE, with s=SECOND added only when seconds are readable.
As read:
h=11 m=51
